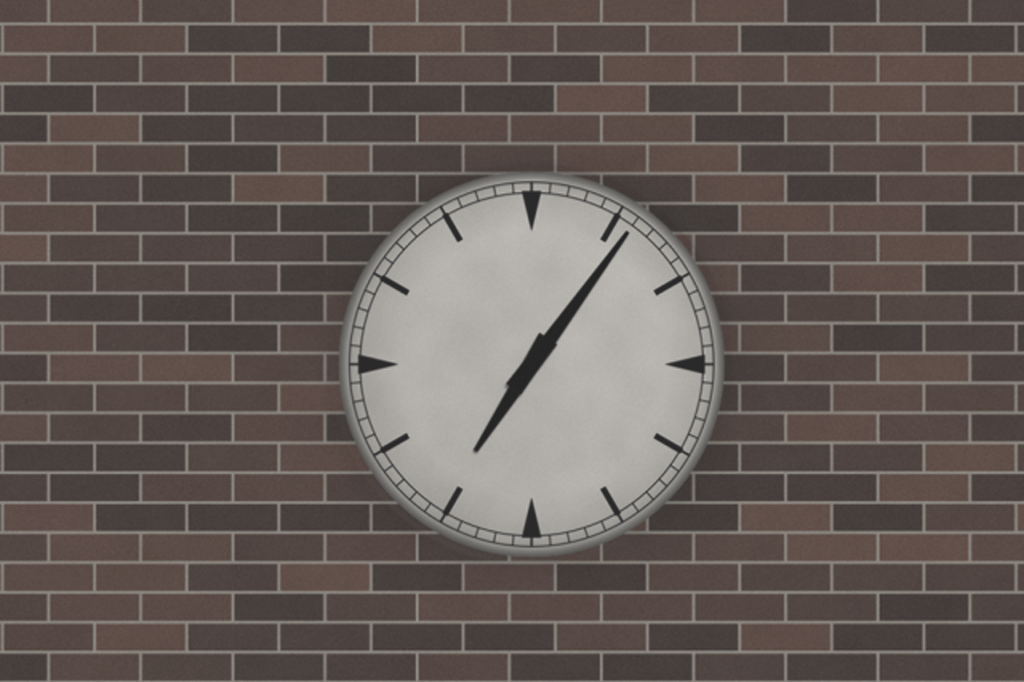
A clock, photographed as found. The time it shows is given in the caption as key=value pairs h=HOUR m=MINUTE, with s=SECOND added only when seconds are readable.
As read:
h=7 m=6
